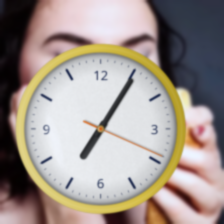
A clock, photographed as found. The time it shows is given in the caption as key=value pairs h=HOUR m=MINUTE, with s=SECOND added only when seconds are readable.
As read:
h=7 m=5 s=19
